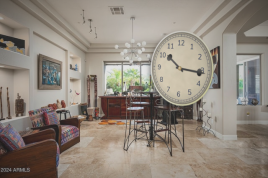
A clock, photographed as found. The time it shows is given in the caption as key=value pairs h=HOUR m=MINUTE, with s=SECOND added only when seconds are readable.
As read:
h=10 m=16
